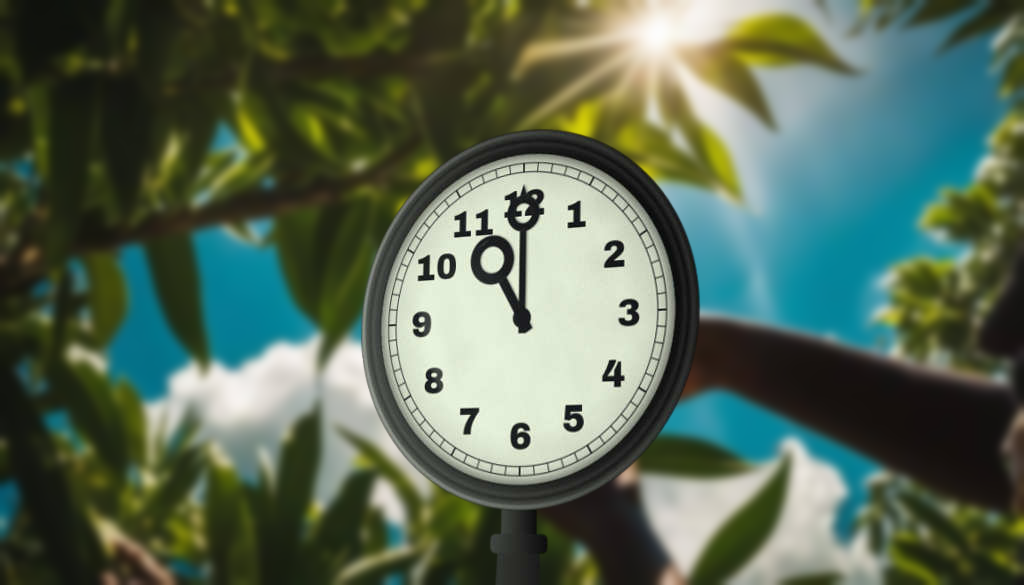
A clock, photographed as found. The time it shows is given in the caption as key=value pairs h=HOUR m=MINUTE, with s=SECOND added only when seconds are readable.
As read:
h=11 m=0
